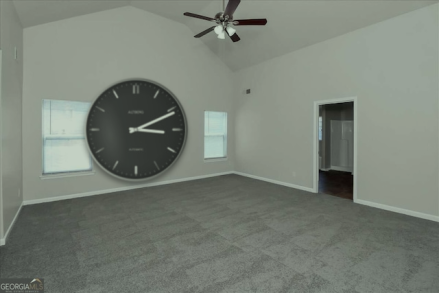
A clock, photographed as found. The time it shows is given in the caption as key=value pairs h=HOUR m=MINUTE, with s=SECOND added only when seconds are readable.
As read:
h=3 m=11
